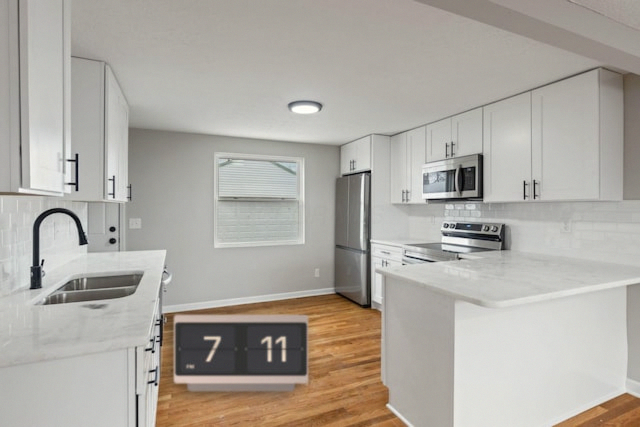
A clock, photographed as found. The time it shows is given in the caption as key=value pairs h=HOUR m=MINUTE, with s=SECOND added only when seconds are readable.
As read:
h=7 m=11
